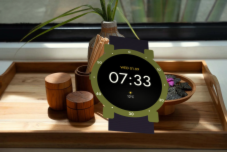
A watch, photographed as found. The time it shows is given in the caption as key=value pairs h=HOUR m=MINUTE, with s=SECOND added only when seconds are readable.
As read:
h=7 m=33
